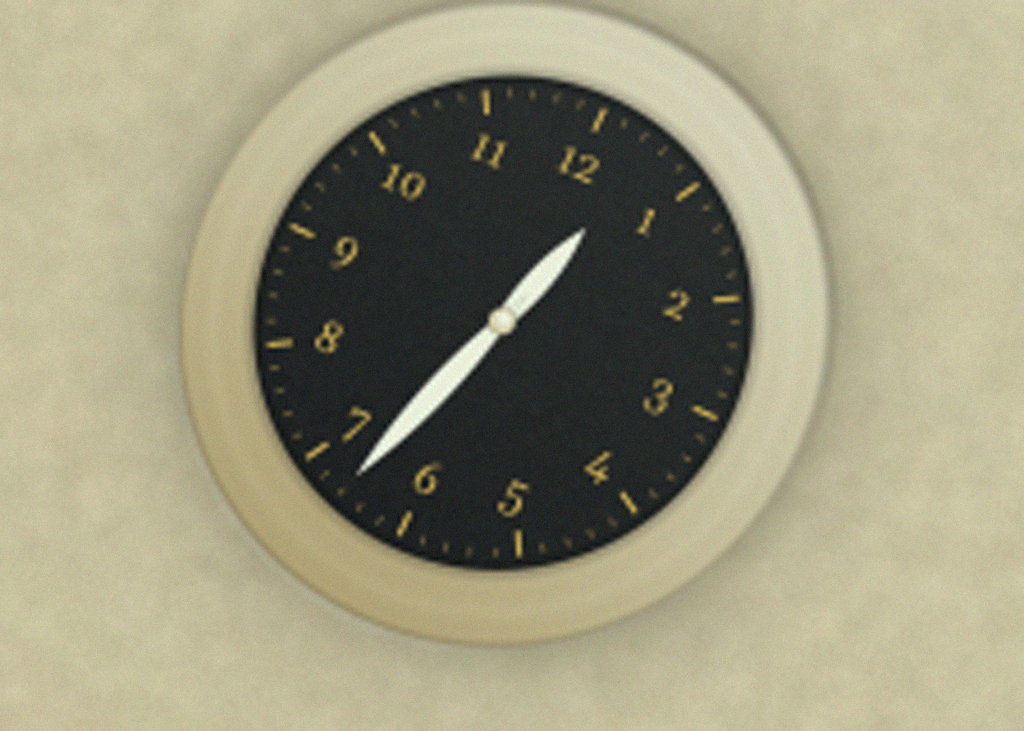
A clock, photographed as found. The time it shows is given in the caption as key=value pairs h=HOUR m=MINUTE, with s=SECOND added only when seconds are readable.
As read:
h=12 m=33
